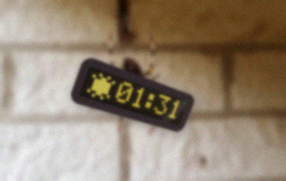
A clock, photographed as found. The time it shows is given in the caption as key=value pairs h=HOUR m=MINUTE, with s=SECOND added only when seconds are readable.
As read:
h=1 m=31
